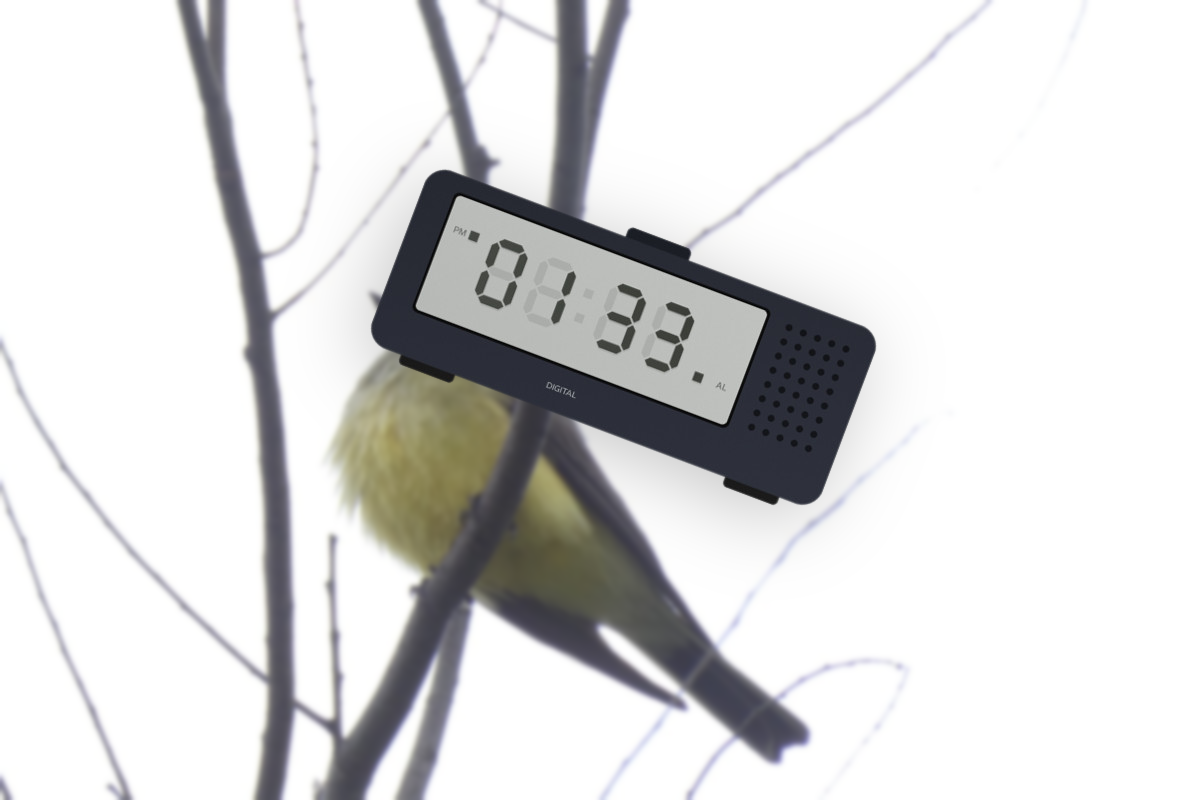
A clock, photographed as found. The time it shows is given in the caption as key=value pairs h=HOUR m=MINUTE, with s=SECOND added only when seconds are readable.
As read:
h=1 m=33
